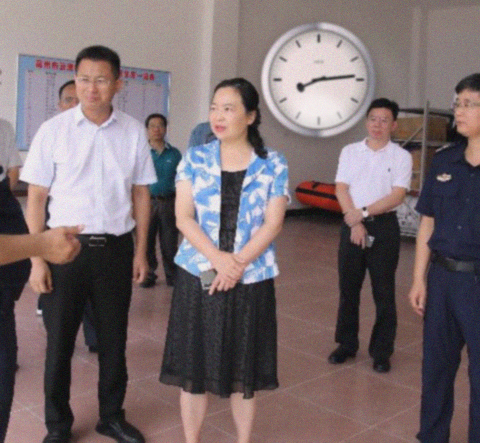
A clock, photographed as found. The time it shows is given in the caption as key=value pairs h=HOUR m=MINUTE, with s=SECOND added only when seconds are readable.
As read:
h=8 m=14
